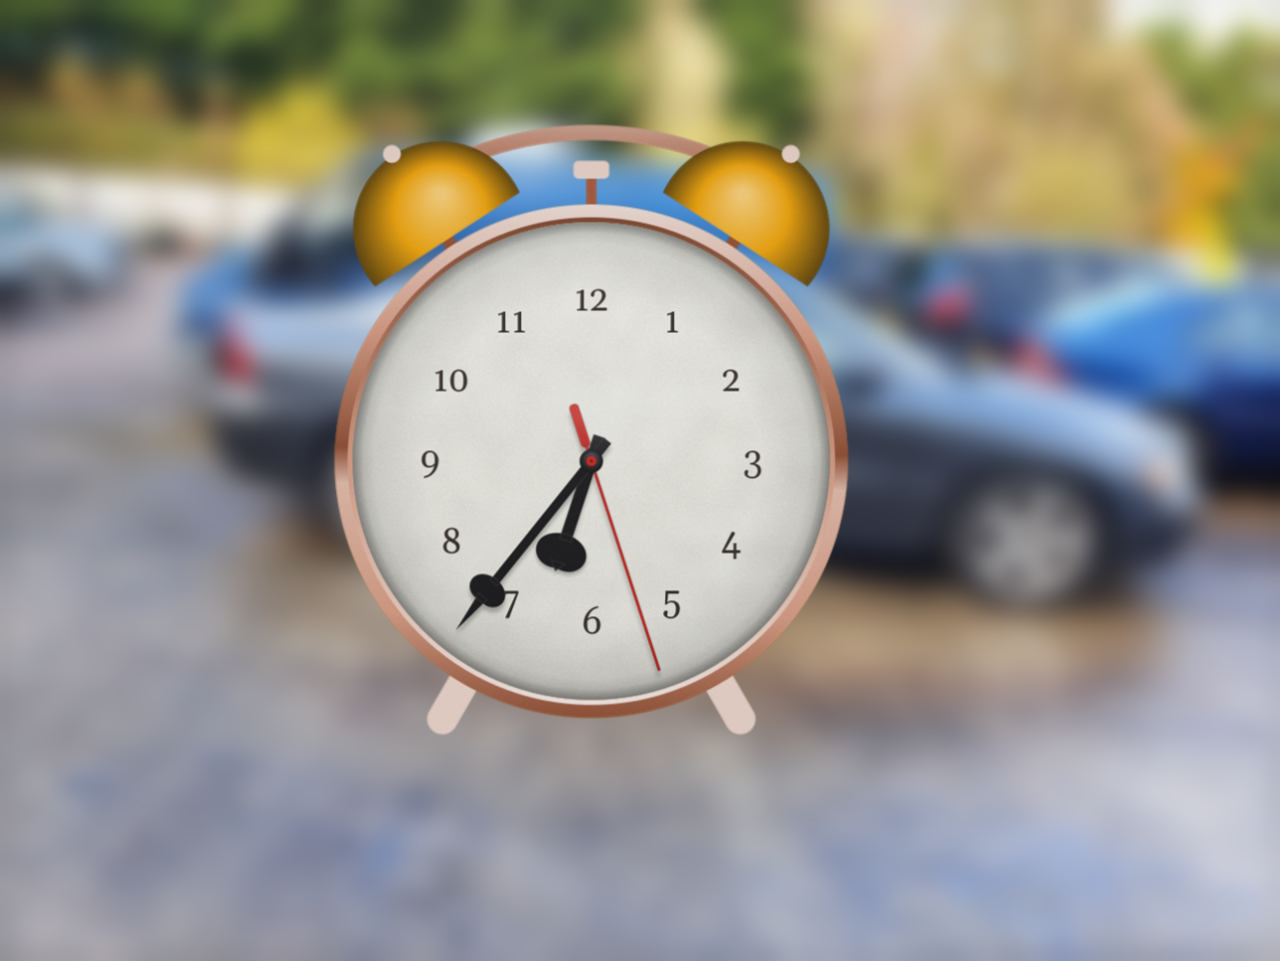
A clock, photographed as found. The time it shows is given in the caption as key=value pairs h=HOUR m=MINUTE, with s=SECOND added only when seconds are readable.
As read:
h=6 m=36 s=27
